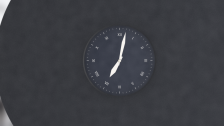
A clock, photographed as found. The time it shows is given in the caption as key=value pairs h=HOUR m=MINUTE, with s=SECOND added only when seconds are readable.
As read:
h=7 m=2
